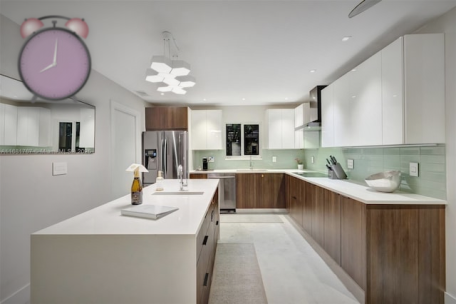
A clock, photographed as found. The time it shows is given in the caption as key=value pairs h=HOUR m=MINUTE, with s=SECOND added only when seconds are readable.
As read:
h=8 m=1
